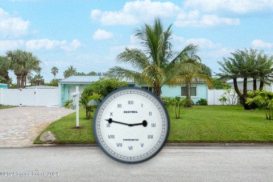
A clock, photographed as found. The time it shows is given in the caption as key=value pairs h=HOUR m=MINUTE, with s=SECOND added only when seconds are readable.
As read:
h=2 m=47
